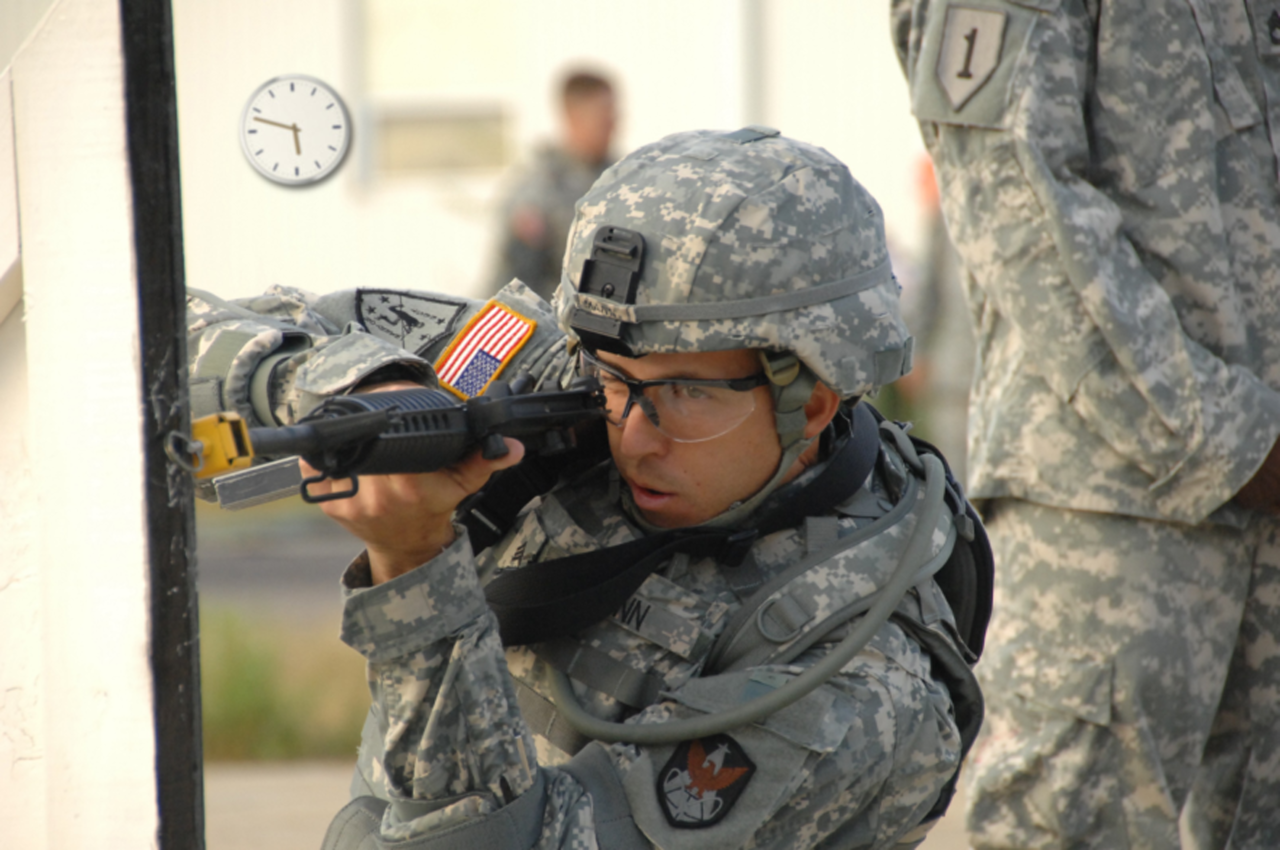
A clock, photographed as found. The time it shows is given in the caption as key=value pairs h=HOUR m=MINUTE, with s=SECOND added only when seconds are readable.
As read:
h=5 m=48
